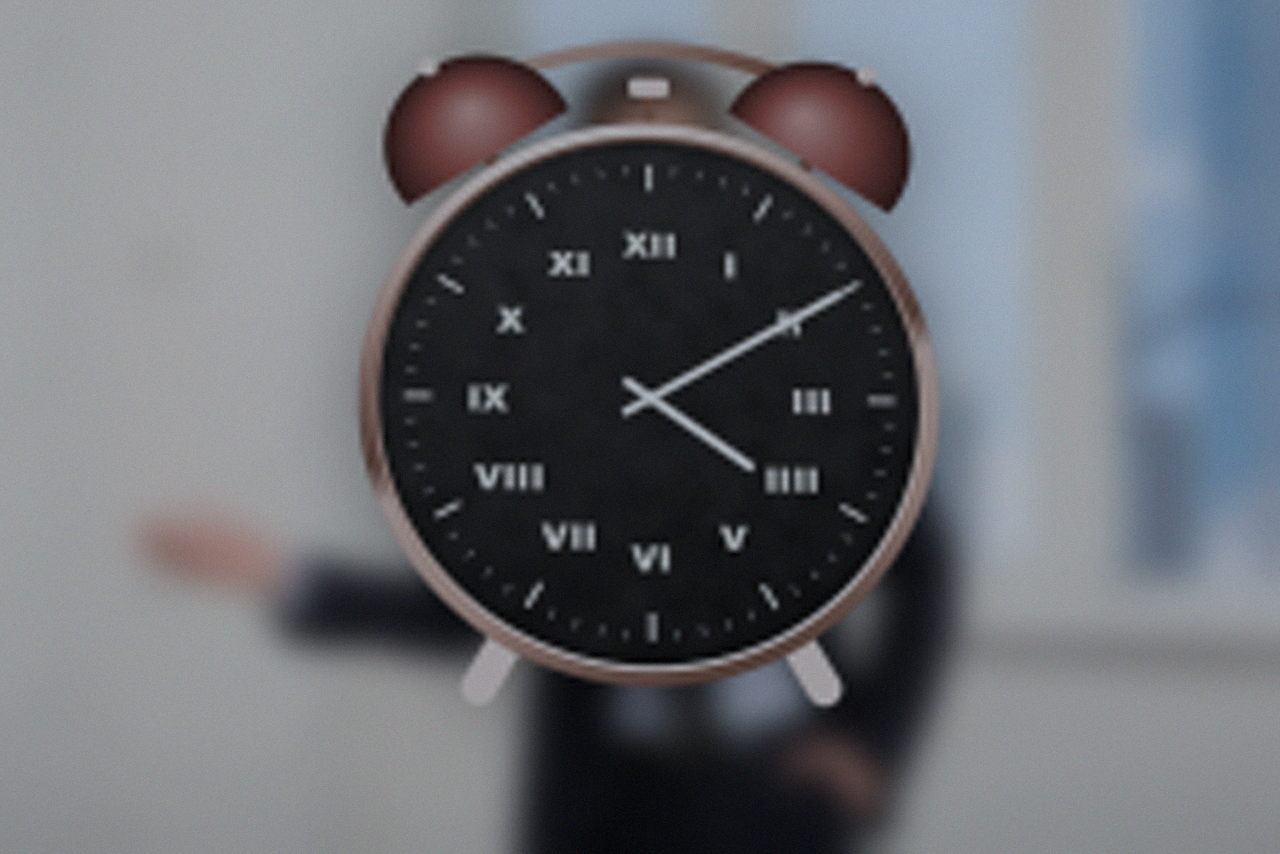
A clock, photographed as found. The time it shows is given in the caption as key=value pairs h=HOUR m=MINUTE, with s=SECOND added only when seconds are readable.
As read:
h=4 m=10
